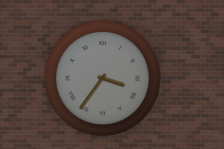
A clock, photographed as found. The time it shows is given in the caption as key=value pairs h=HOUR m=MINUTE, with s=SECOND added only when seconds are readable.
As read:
h=3 m=36
